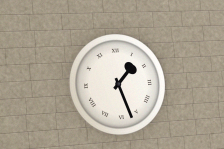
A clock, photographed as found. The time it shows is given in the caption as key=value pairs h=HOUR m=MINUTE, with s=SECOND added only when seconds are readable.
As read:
h=1 m=27
